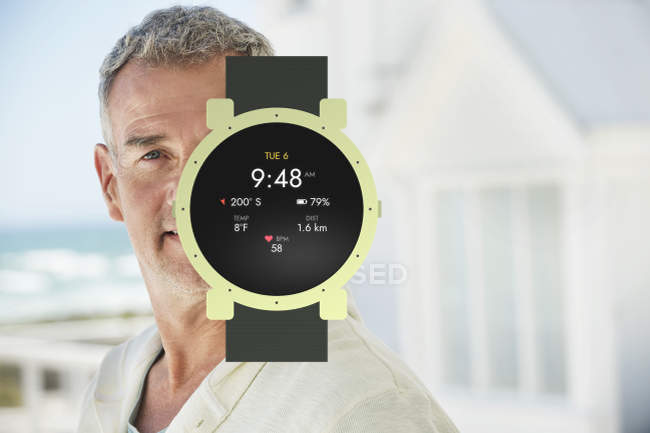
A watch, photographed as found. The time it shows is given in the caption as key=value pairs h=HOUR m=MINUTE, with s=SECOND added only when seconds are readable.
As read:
h=9 m=48
